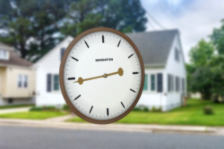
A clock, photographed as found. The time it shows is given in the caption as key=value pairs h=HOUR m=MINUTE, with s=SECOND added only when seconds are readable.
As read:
h=2 m=44
